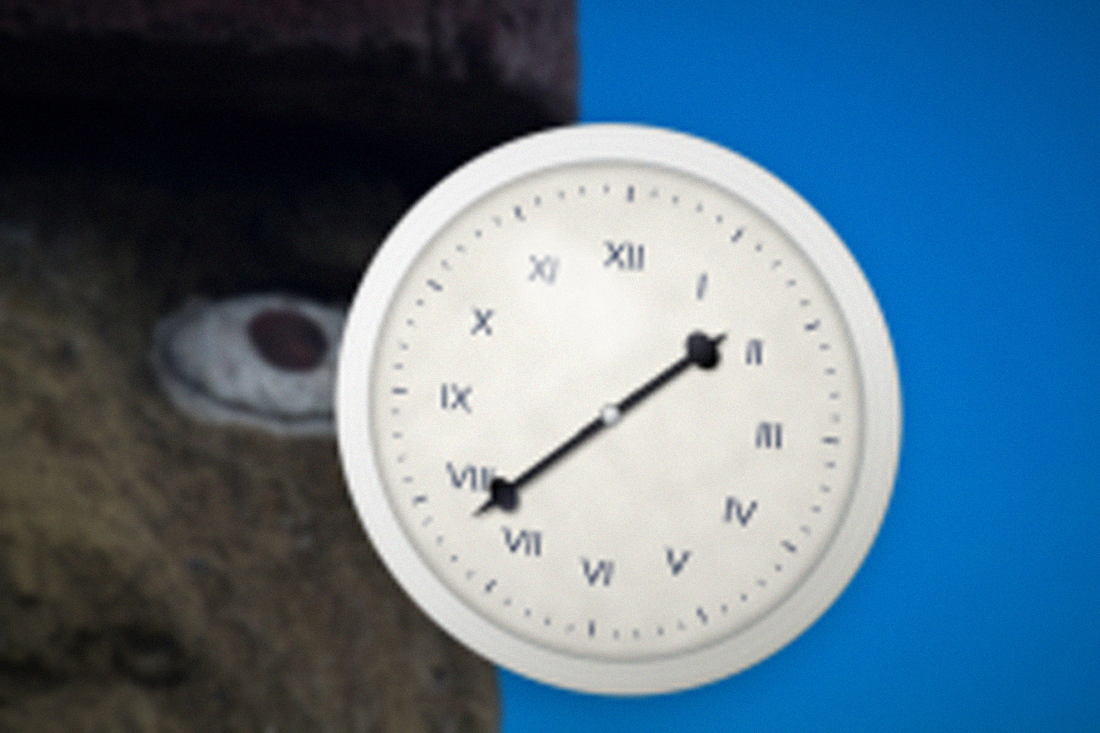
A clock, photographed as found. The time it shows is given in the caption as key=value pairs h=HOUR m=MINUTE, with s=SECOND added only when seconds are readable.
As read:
h=1 m=38
